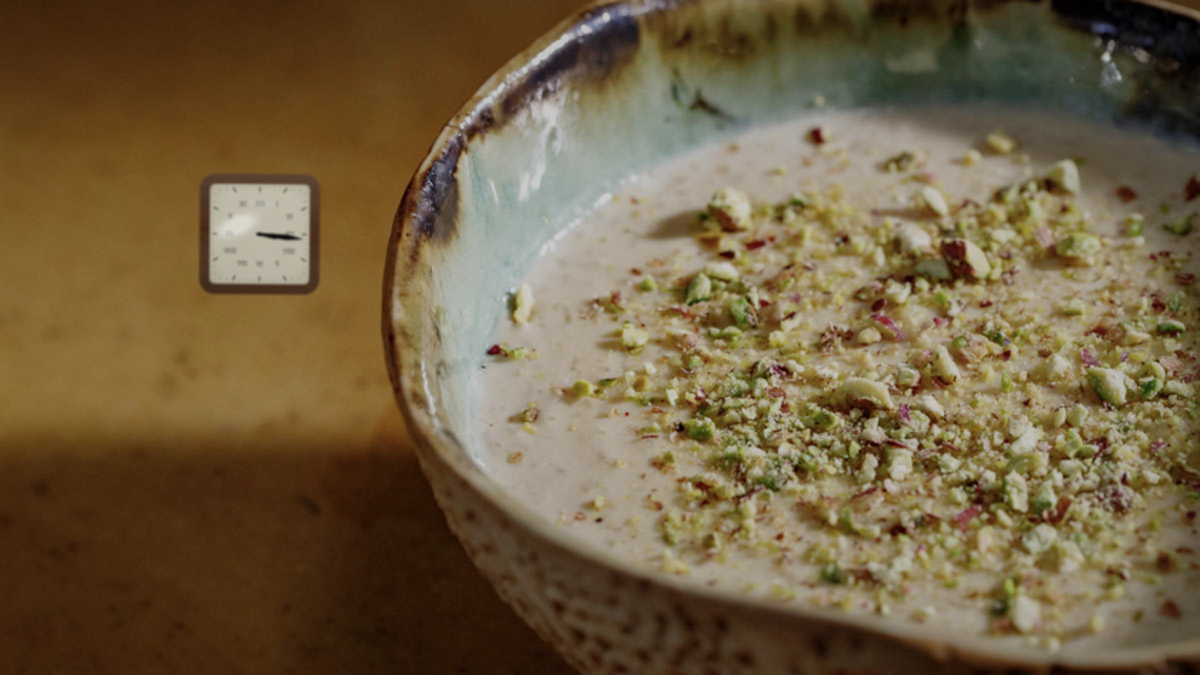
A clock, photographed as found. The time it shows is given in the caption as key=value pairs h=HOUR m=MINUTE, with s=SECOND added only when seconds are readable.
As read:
h=3 m=16
